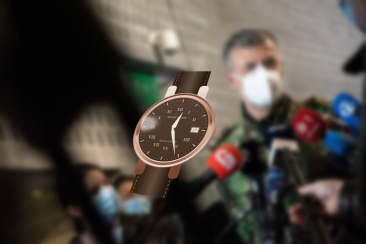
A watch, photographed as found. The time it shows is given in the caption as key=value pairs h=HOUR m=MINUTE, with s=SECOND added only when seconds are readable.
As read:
h=12 m=26
